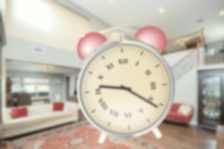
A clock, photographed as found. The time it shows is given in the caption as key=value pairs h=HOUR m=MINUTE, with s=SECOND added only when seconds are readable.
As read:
h=9 m=21
